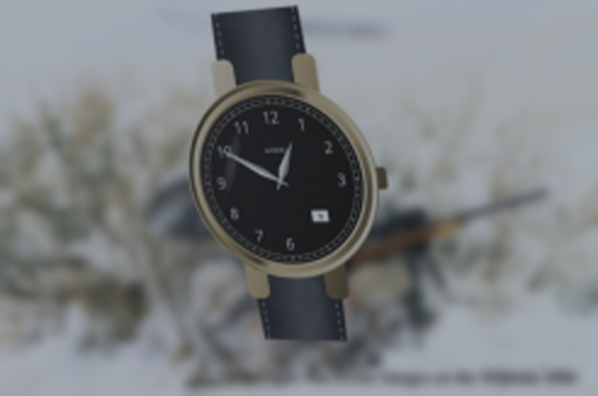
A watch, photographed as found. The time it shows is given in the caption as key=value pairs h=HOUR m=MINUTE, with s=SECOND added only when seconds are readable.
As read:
h=12 m=50
